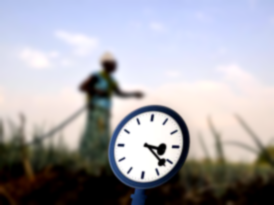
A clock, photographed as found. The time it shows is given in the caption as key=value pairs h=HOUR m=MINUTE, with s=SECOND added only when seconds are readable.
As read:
h=3 m=22
